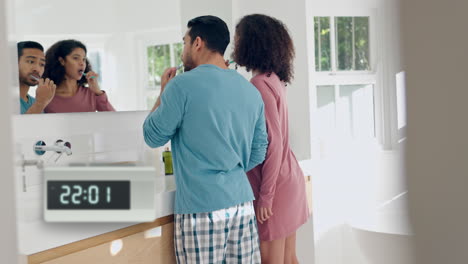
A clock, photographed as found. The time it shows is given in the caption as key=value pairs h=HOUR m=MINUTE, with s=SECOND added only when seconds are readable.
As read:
h=22 m=1
